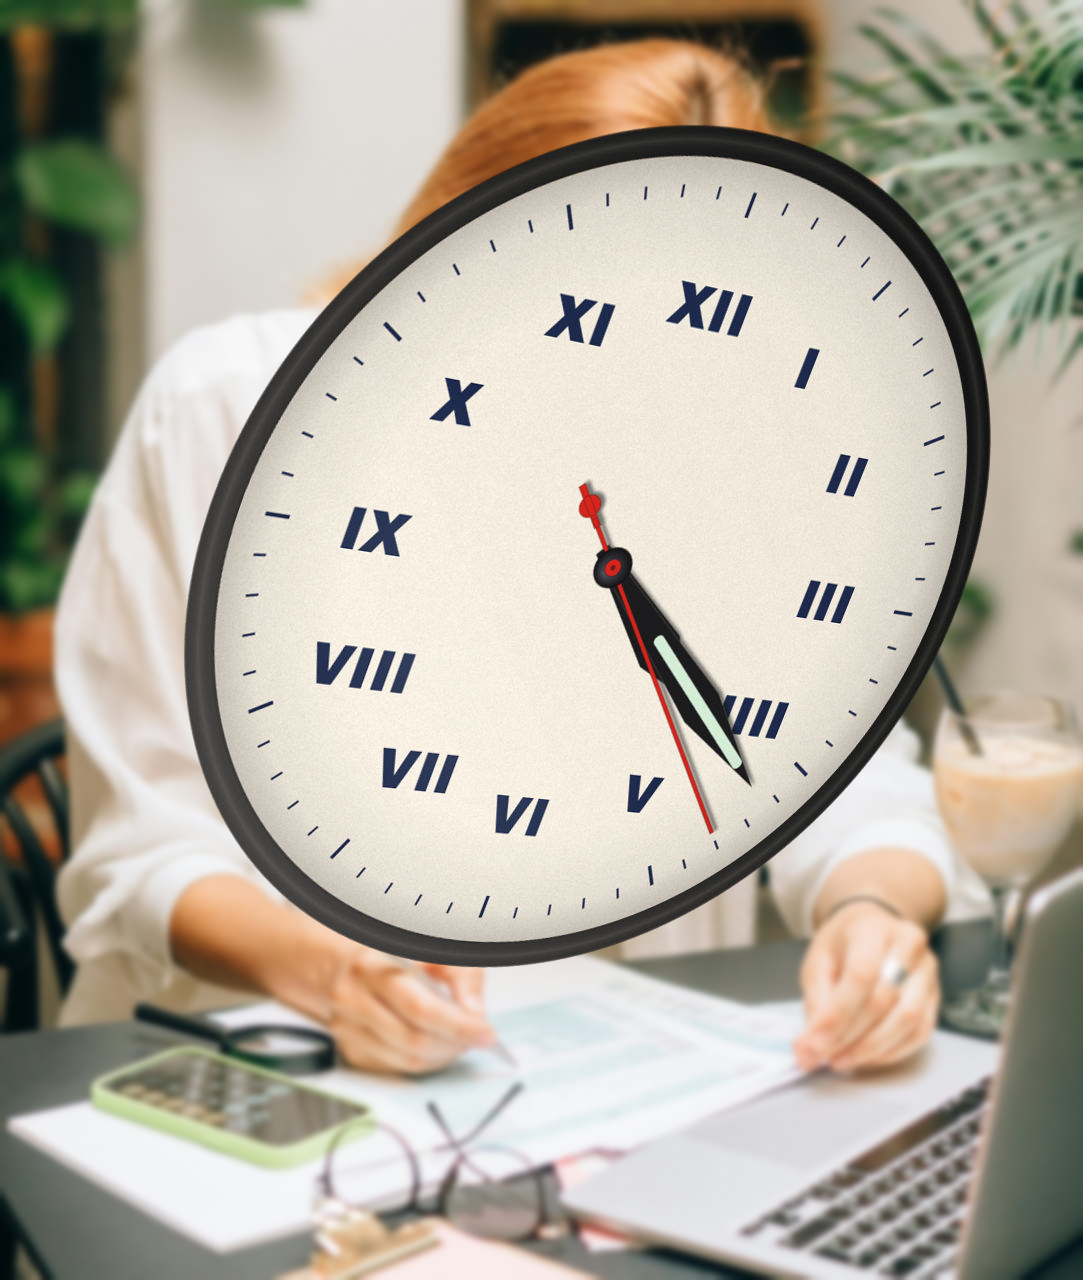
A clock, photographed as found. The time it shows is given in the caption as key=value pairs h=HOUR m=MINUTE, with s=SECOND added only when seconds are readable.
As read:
h=4 m=21 s=23
